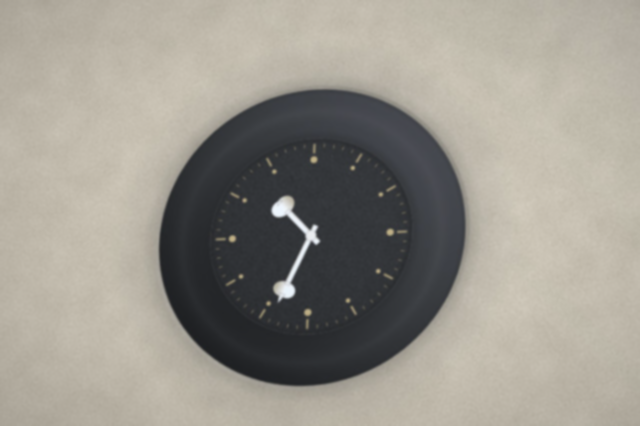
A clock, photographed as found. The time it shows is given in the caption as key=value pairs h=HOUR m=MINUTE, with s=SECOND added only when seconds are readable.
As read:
h=10 m=34
